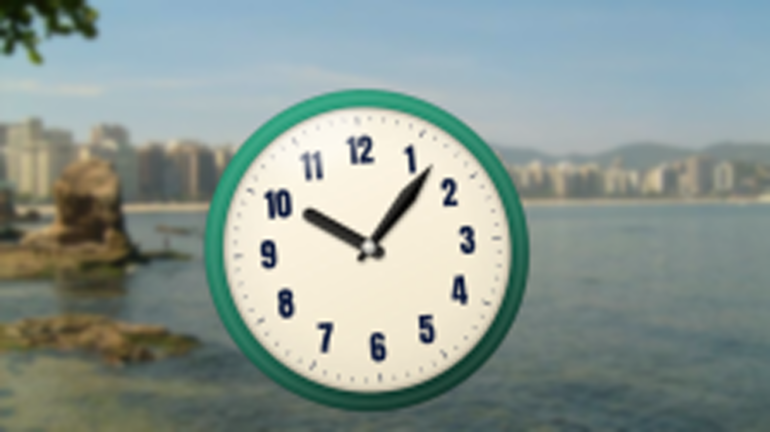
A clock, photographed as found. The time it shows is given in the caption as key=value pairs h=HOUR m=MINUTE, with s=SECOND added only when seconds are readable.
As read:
h=10 m=7
